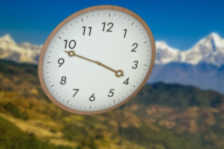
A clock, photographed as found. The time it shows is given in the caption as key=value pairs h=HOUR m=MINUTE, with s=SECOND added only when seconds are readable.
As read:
h=3 m=48
